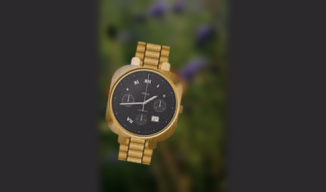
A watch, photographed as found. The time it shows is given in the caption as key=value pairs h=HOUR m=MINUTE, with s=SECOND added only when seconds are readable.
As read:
h=1 m=43
